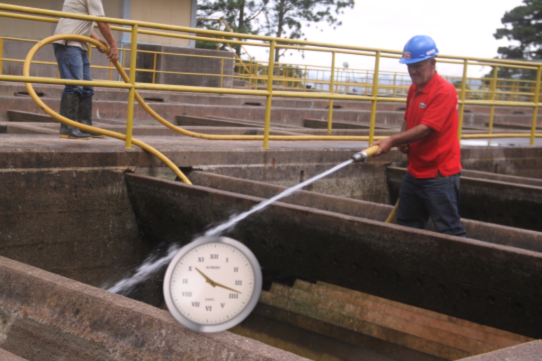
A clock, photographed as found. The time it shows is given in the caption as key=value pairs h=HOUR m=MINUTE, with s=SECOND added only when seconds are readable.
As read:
h=10 m=18
